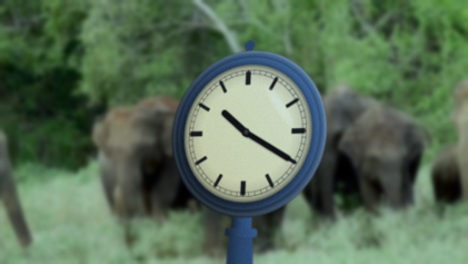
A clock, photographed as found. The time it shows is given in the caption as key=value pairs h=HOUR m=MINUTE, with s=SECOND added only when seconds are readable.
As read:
h=10 m=20
